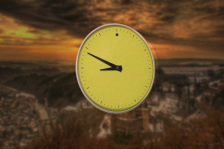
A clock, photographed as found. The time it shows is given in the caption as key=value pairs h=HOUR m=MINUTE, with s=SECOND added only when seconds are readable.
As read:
h=8 m=49
